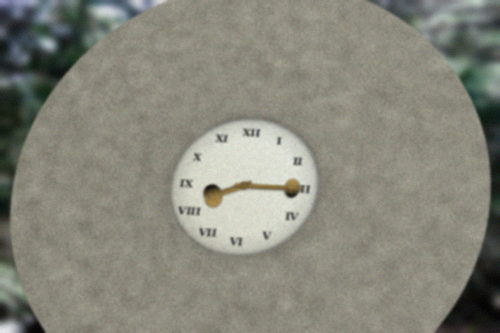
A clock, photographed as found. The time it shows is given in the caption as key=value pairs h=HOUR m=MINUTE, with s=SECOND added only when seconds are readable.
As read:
h=8 m=15
